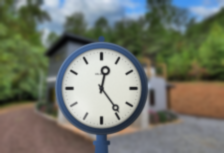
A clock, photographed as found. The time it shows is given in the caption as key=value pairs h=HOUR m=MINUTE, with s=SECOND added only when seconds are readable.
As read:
h=12 m=24
